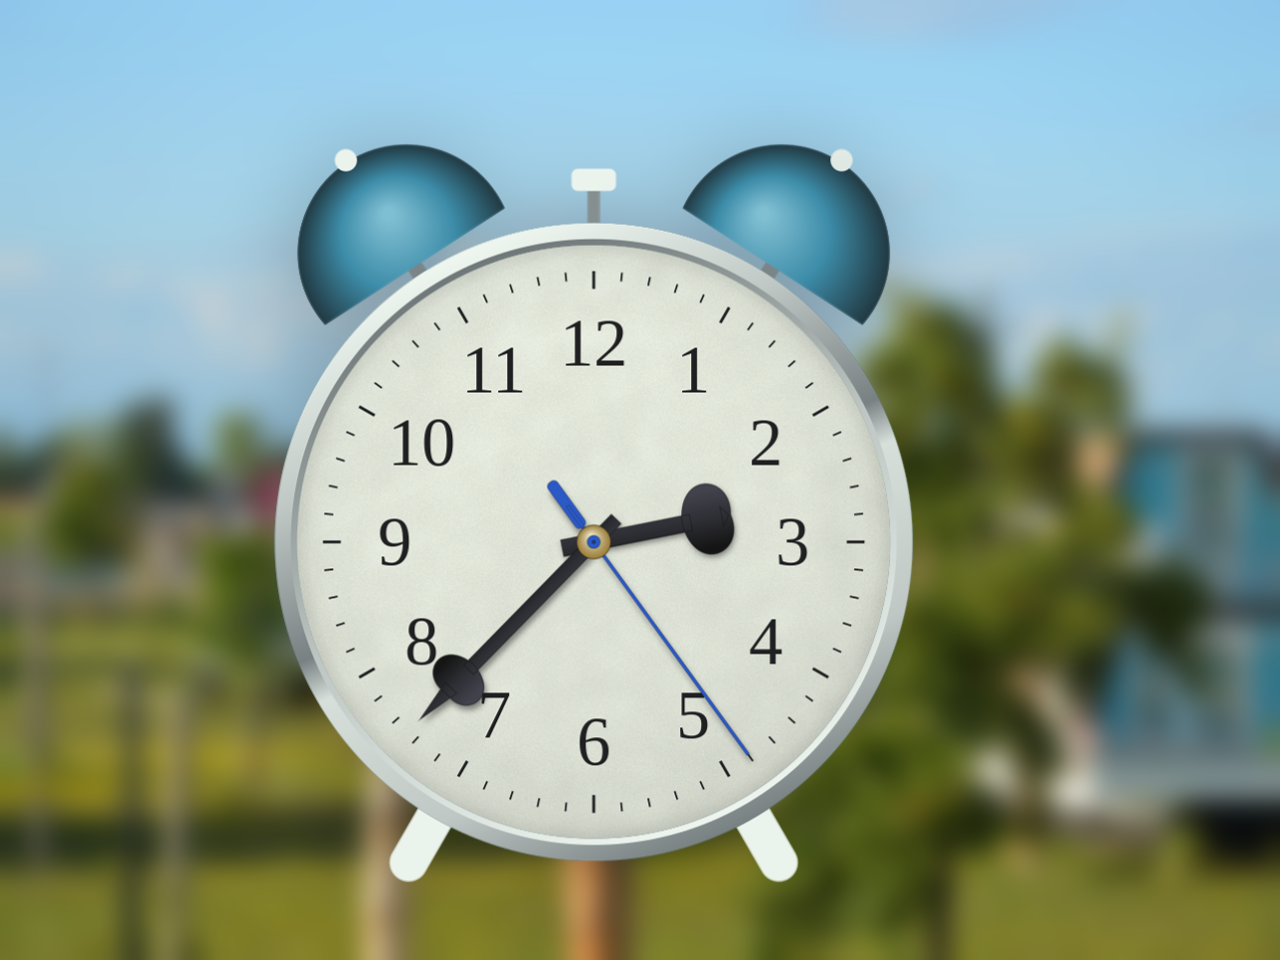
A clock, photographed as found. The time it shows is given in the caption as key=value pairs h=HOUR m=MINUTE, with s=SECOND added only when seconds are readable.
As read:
h=2 m=37 s=24
